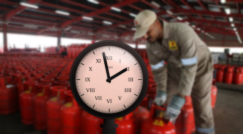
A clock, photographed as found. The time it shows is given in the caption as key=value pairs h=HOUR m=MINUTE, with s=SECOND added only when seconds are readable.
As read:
h=1 m=58
